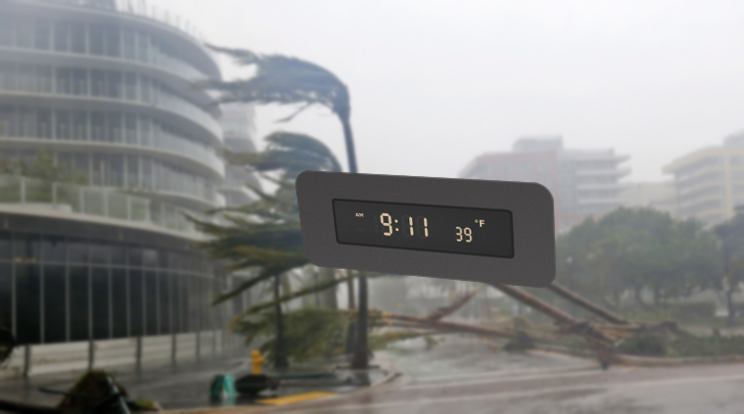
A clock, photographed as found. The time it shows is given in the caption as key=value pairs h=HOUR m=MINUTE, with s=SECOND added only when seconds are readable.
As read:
h=9 m=11
